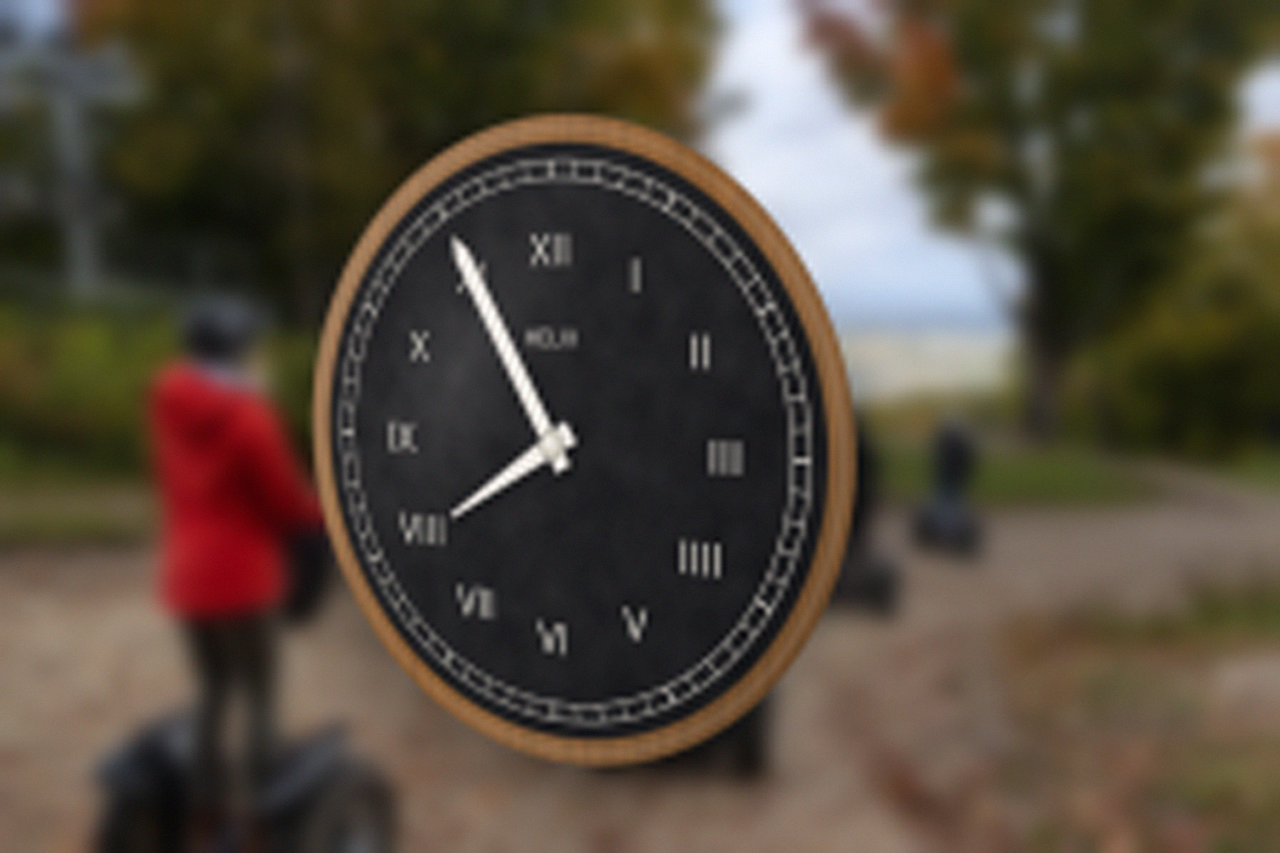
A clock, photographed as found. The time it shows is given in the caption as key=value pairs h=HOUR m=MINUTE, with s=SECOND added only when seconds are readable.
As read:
h=7 m=55
